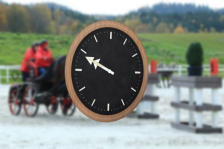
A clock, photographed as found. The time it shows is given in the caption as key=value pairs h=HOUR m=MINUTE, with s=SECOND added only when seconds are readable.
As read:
h=9 m=49
